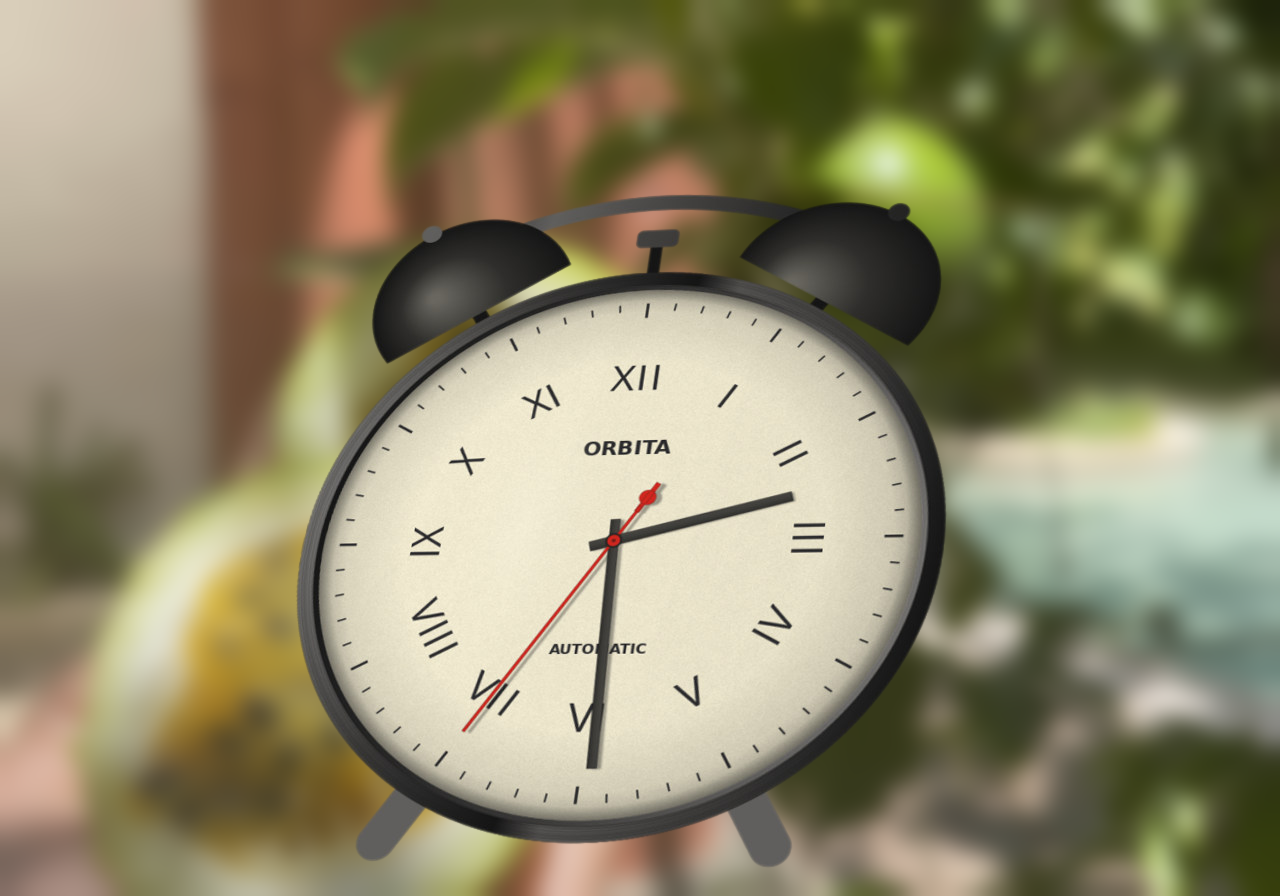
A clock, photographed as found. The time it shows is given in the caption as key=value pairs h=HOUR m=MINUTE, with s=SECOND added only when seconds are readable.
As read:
h=2 m=29 s=35
